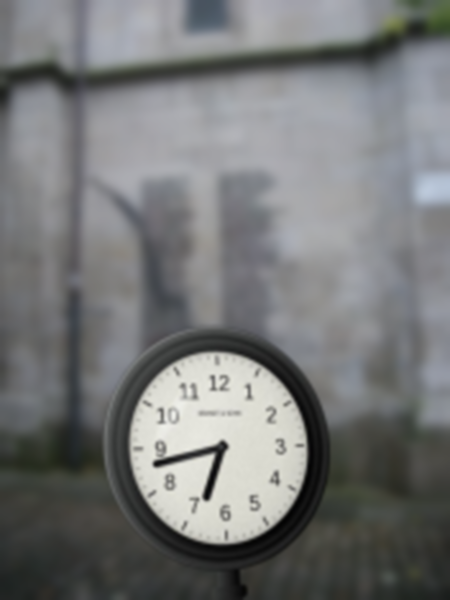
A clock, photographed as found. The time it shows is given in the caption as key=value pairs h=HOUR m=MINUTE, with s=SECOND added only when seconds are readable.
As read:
h=6 m=43
